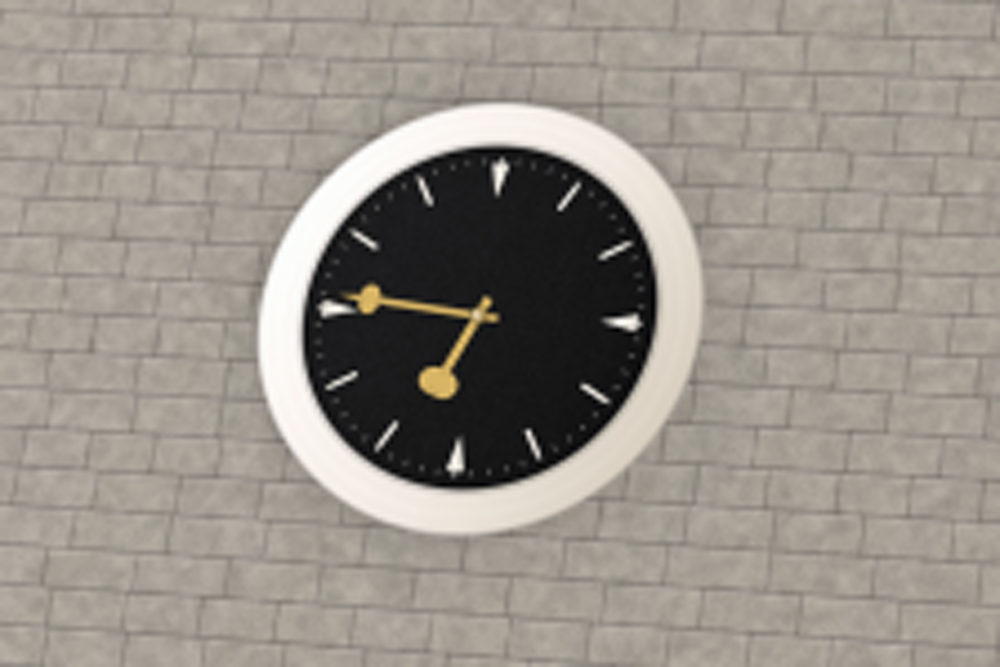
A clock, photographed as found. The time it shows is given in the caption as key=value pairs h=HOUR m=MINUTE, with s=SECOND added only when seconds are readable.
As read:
h=6 m=46
